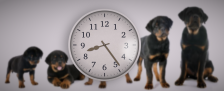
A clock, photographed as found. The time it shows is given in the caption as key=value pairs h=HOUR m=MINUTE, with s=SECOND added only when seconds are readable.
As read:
h=8 m=24
